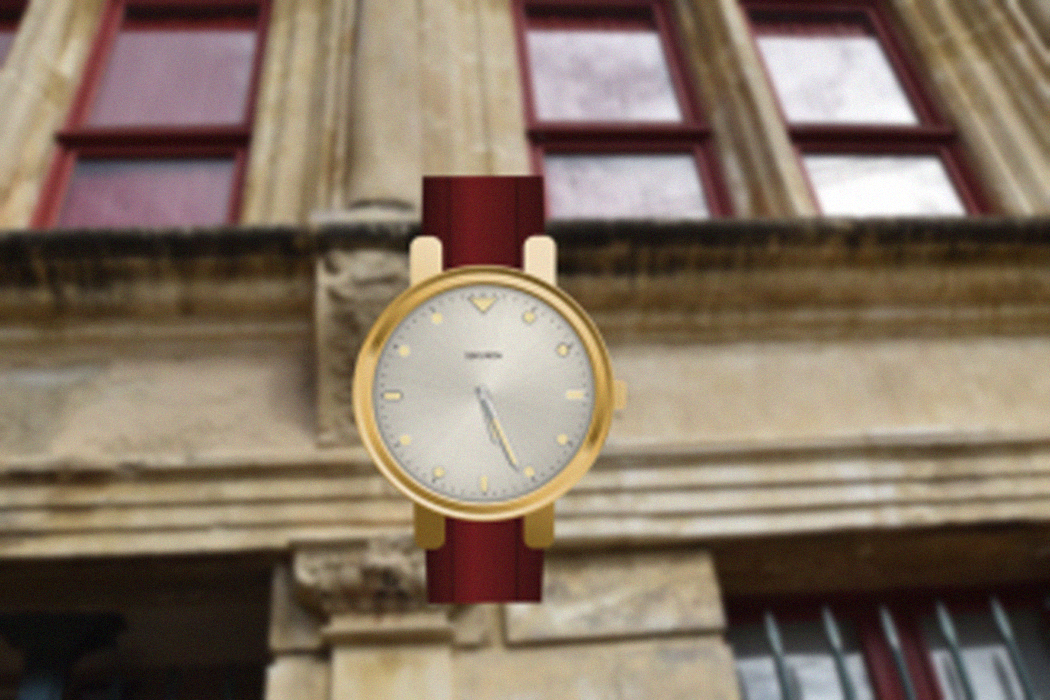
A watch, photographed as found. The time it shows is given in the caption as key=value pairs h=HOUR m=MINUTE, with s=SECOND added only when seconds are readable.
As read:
h=5 m=26
